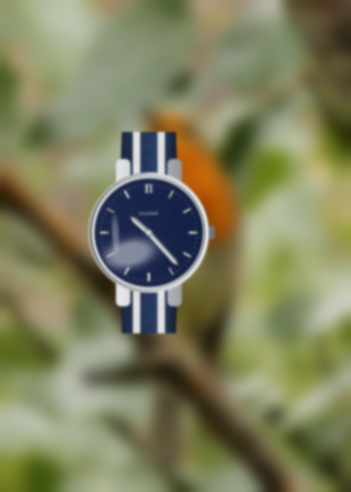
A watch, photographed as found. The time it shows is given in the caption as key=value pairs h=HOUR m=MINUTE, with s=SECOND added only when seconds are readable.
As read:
h=10 m=23
